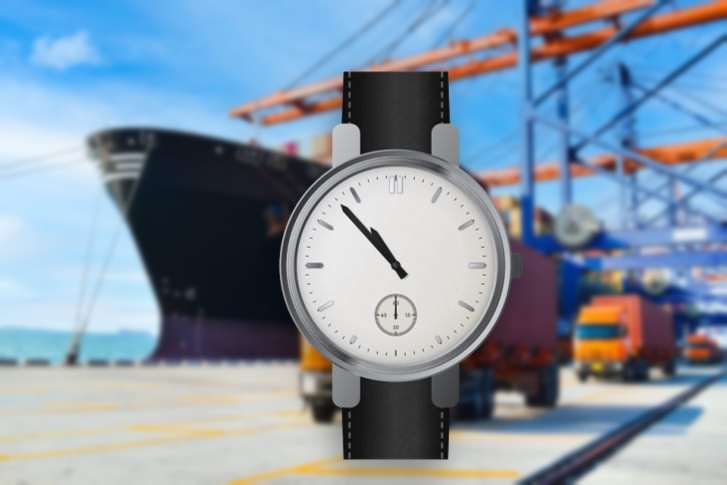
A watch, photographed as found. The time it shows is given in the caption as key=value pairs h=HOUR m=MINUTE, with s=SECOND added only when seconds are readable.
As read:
h=10 m=53
